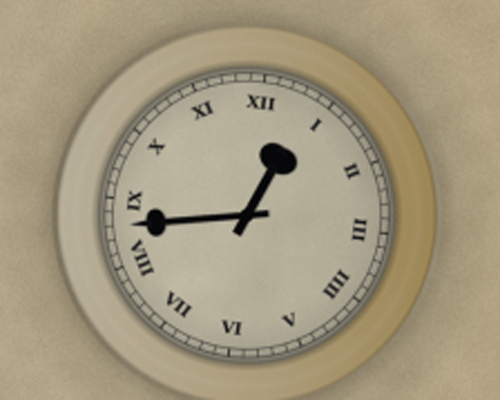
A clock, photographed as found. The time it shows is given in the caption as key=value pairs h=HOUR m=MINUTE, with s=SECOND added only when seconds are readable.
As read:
h=12 m=43
